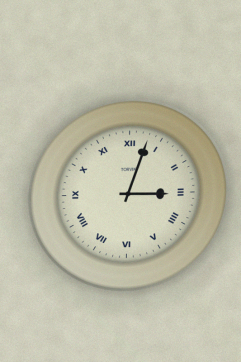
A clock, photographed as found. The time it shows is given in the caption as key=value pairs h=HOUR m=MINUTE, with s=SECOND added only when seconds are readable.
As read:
h=3 m=3
